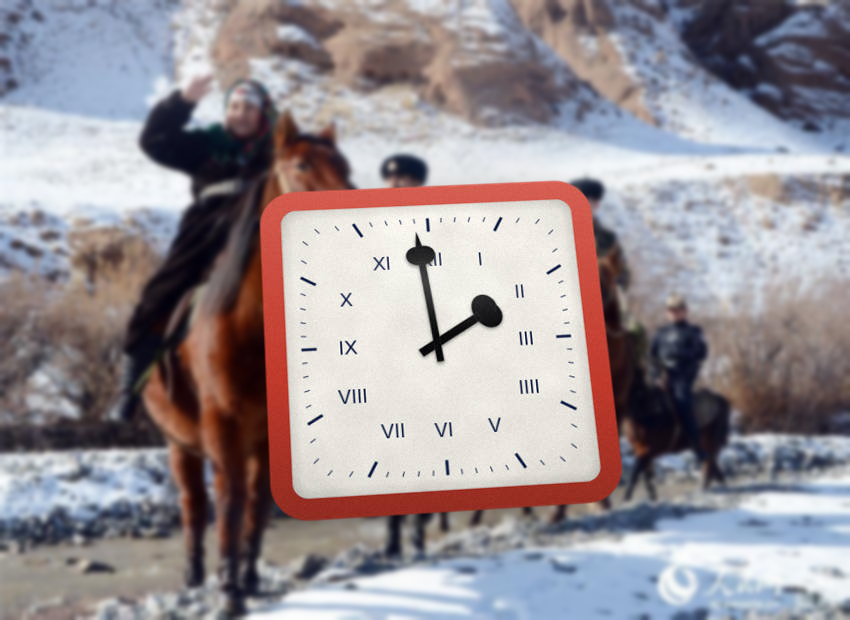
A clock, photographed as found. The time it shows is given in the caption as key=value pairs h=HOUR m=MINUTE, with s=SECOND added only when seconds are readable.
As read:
h=1 m=59
